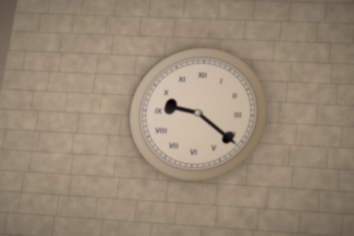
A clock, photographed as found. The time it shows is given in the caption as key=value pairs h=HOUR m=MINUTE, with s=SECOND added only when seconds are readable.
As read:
h=9 m=21
